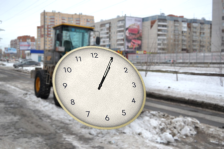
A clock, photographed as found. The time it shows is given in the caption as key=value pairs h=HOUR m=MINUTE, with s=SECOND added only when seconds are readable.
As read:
h=1 m=5
